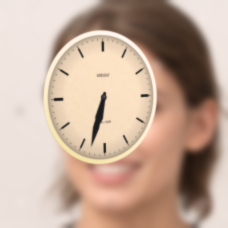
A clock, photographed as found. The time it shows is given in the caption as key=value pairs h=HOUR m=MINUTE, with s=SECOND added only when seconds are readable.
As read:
h=6 m=33
